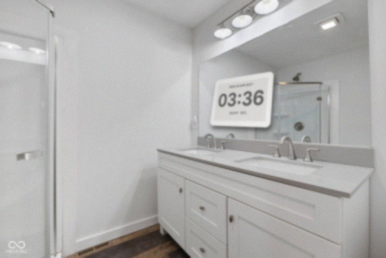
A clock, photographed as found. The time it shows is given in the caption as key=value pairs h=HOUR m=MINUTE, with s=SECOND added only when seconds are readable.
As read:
h=3 m=36
